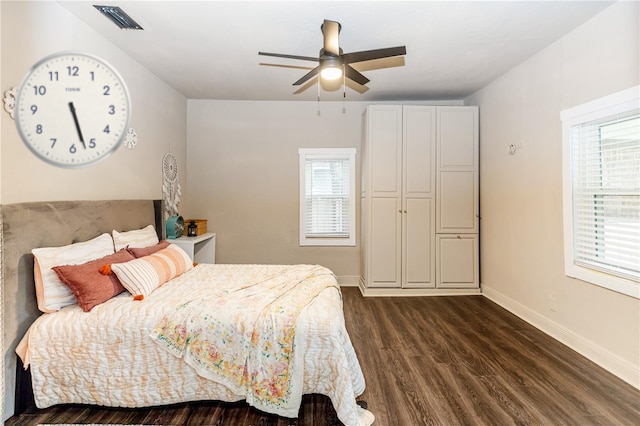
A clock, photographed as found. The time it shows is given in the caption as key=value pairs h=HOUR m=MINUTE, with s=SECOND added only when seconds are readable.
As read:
h=5 m=27
